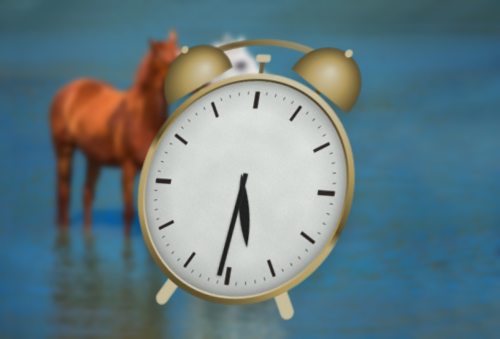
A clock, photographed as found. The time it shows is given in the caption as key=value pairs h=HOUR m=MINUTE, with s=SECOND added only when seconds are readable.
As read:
h=5 m=31
